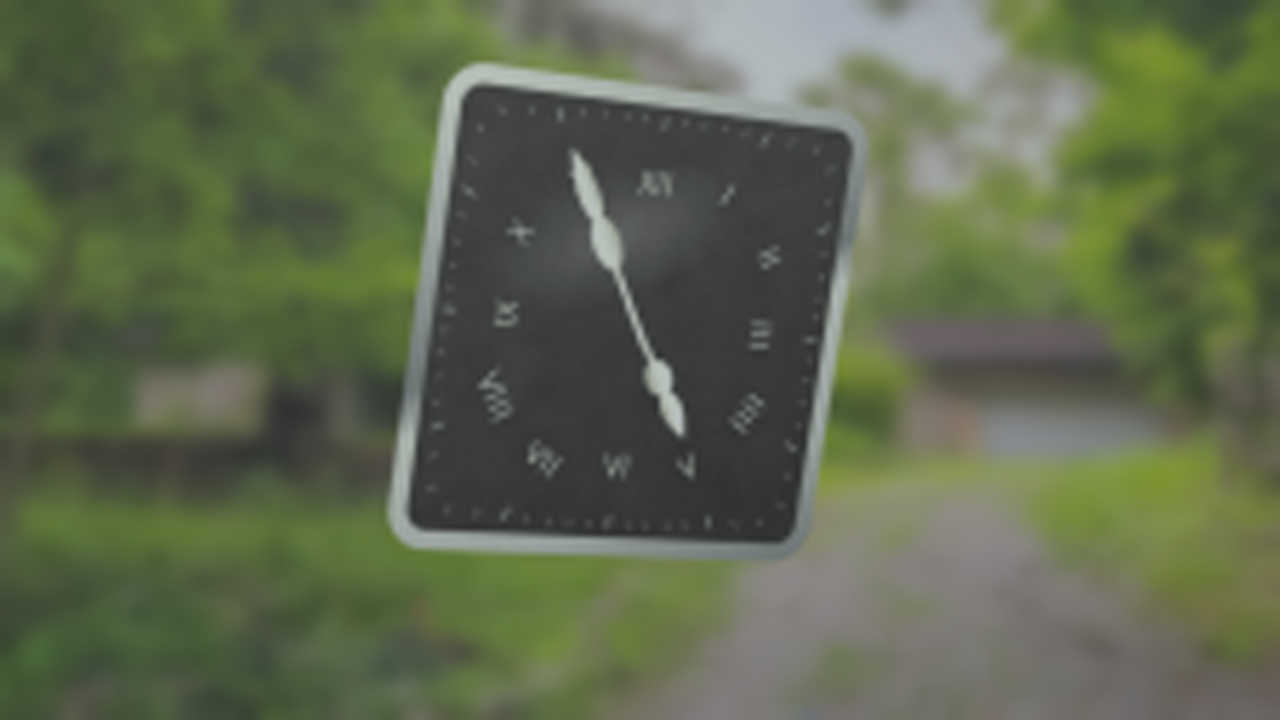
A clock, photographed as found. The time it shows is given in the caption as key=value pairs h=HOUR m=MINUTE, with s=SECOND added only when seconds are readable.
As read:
h=4 m=55
